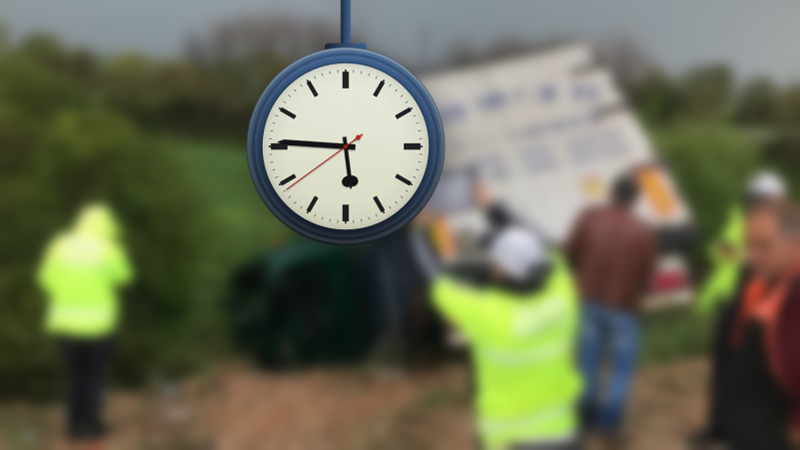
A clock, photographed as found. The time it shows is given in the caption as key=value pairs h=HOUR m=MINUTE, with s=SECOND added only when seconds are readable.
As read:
h=5 m=45 s=39
